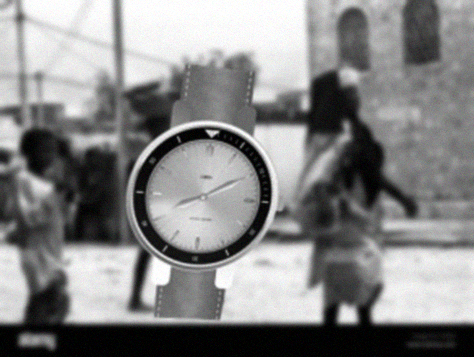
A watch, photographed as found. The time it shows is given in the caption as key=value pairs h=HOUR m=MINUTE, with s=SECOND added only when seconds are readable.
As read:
h=8 m=10
